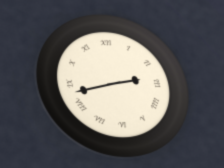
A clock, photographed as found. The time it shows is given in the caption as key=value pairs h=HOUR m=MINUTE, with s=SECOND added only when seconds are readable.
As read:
h=2 m=43
